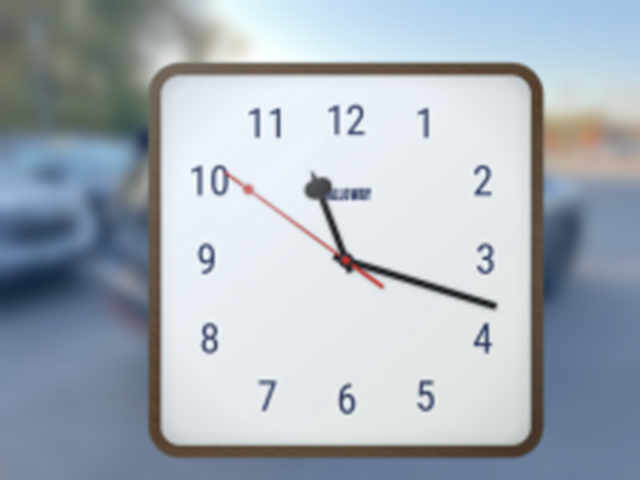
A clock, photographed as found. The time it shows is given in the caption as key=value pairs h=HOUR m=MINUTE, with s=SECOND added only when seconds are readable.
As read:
h=11 m=17 s=51
